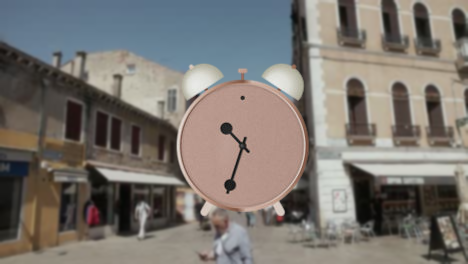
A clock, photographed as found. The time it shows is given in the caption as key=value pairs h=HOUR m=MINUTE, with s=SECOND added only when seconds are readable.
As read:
h=10 m=33
